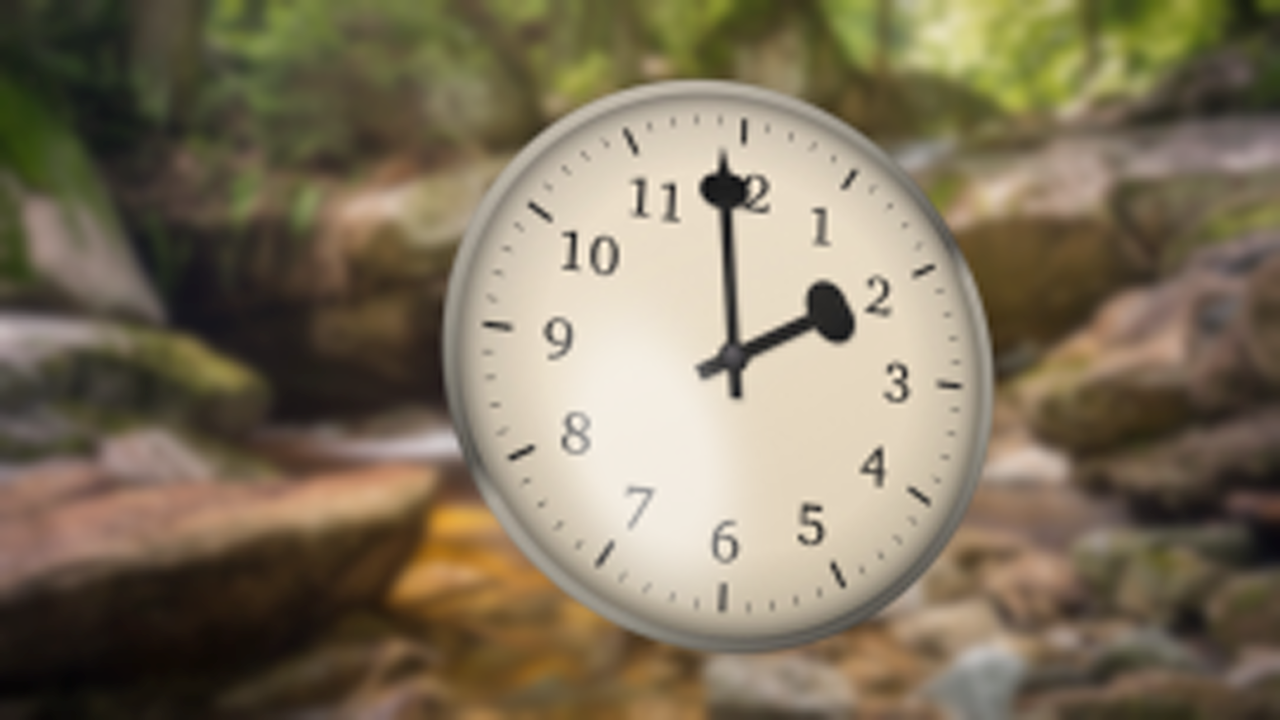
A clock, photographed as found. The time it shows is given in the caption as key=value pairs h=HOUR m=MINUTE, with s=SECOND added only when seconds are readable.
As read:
h=1 m=59
